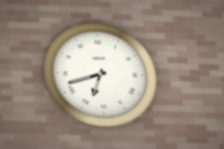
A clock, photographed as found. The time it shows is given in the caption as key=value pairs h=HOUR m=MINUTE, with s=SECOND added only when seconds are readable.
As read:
h=6 m=42
